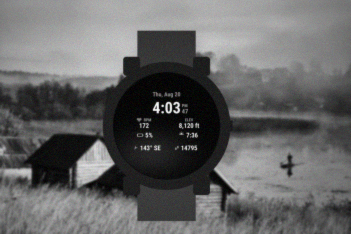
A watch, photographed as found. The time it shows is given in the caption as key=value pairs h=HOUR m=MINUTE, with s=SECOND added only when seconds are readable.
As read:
h=4 m=3
